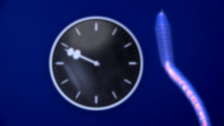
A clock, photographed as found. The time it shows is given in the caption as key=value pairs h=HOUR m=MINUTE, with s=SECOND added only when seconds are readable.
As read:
h=9 m=49
